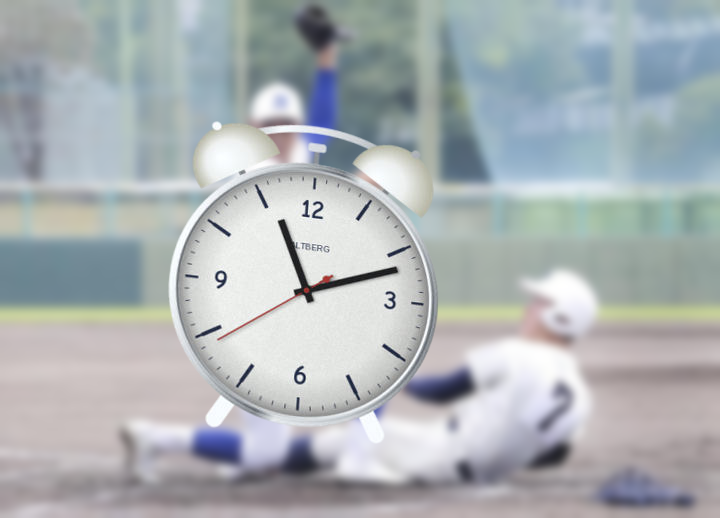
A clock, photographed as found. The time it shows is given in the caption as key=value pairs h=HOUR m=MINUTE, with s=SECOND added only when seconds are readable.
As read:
h=11 m=11 s=39
